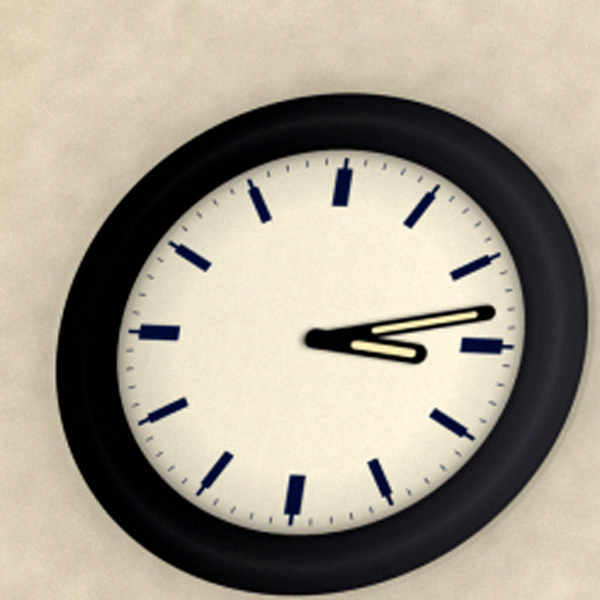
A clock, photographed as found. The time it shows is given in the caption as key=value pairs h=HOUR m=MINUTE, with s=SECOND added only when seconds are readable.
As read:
h=3 m=13
